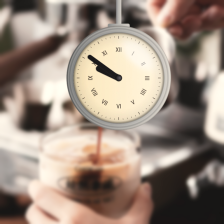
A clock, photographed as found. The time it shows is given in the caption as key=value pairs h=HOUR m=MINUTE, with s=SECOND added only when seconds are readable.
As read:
h=9 m=51
